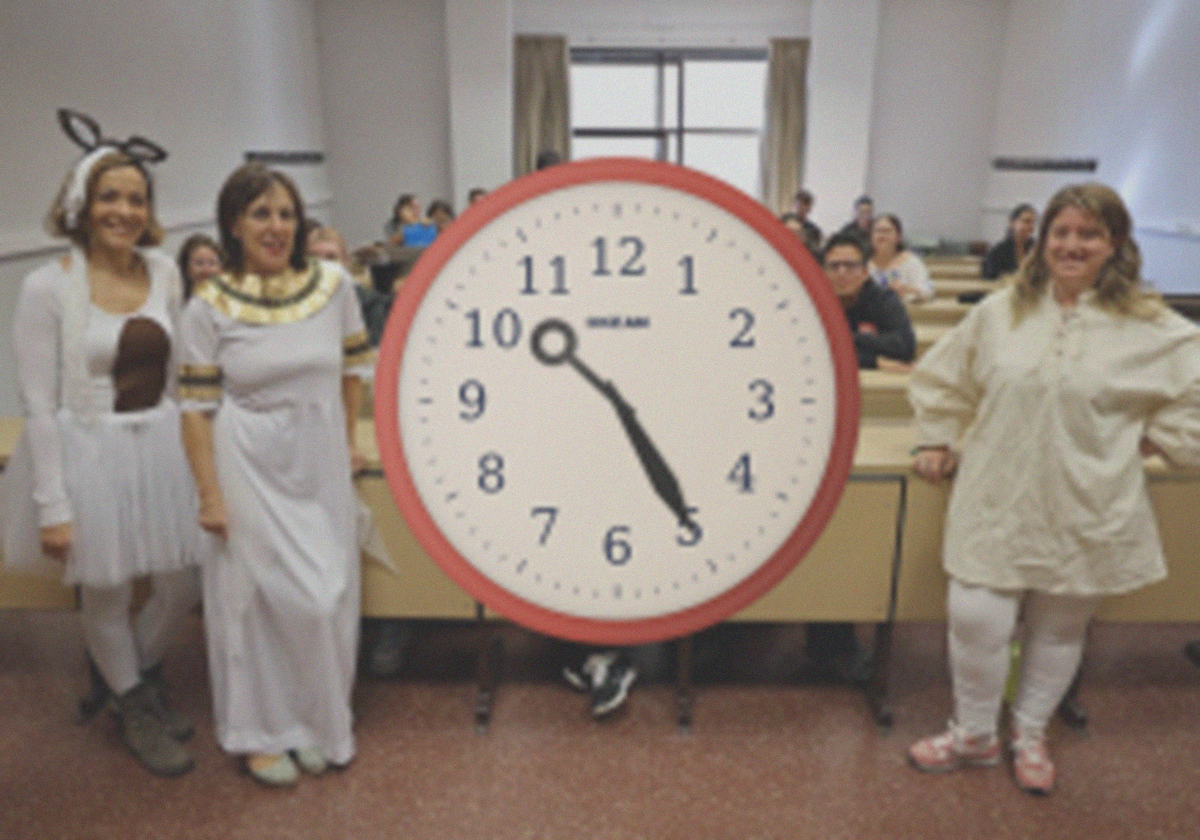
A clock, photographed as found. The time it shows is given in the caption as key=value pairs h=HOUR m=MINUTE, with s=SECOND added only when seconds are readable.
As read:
h=10 m=25
